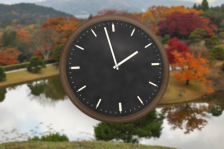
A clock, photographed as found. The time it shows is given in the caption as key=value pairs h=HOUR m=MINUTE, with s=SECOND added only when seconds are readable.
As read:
h=1 m=58
